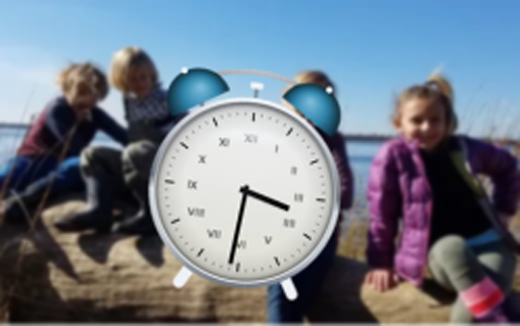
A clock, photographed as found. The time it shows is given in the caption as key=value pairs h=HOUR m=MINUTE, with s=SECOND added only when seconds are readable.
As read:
h=3 m=31
